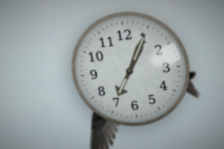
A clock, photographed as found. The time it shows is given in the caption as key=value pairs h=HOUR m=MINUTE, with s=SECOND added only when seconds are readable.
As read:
h=7 m=5
